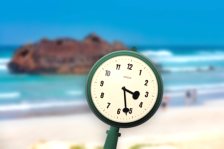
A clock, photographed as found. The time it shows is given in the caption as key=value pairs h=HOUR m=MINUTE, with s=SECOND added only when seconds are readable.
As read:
h=3 m=27
